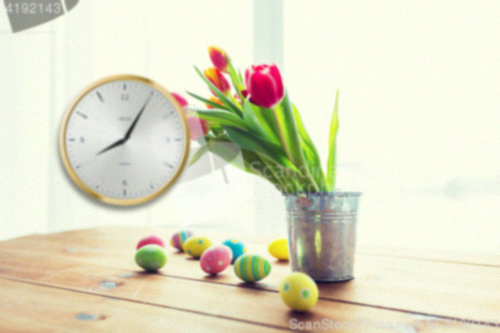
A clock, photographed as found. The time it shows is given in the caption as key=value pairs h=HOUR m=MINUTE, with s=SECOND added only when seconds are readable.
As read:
h=8 m=5
